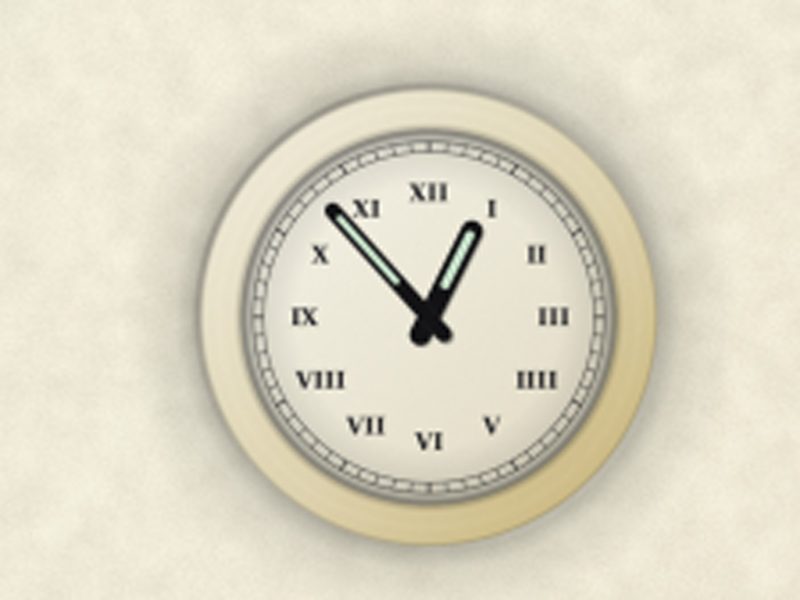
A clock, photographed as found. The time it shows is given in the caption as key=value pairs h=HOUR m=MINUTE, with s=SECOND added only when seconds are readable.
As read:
h=12 m=53
